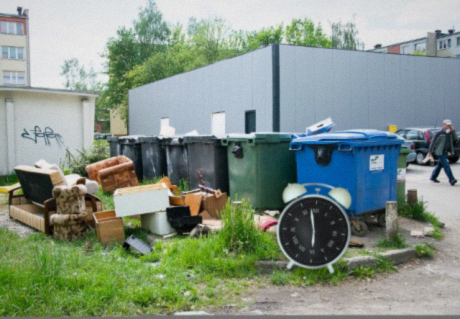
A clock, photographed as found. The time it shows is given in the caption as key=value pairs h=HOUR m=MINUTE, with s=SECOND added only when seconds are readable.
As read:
h=5 m=58
